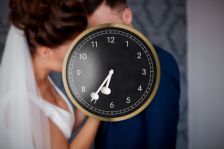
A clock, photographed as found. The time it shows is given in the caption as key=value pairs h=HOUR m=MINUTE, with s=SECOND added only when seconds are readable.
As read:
h=6 m=36
